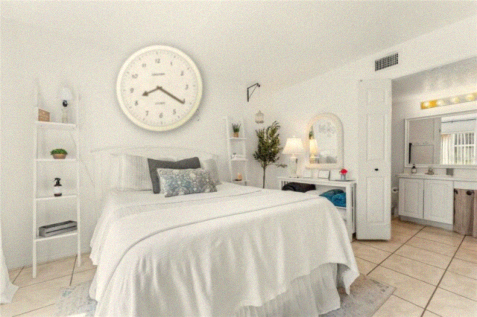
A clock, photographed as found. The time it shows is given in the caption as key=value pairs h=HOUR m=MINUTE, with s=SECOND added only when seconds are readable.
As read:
h=8 m=21
